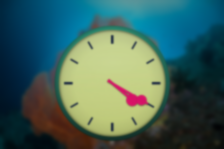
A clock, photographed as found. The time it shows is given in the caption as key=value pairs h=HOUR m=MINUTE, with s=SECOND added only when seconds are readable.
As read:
h=4 m=20
